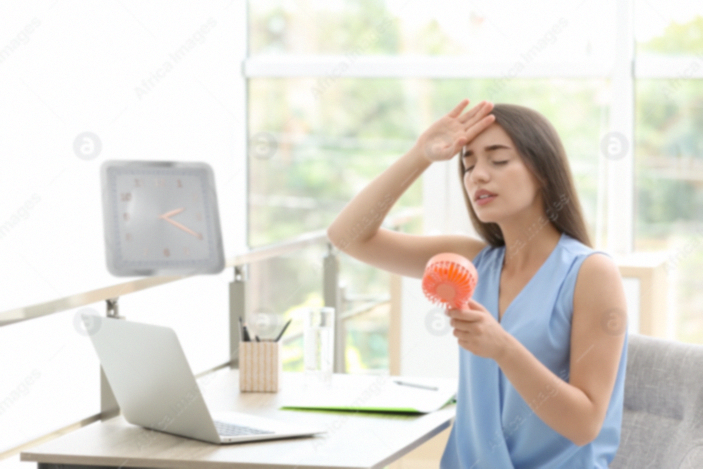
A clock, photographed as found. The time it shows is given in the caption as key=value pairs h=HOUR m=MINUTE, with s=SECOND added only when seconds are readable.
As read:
h=2 m=20
